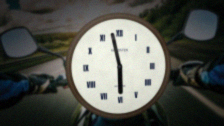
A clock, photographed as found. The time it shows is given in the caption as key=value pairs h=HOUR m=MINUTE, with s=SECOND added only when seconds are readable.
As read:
h=5 m=58
